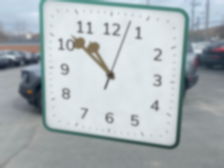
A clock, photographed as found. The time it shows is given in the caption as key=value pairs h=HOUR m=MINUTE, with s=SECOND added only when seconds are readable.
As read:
h=10 m=52 s=3
